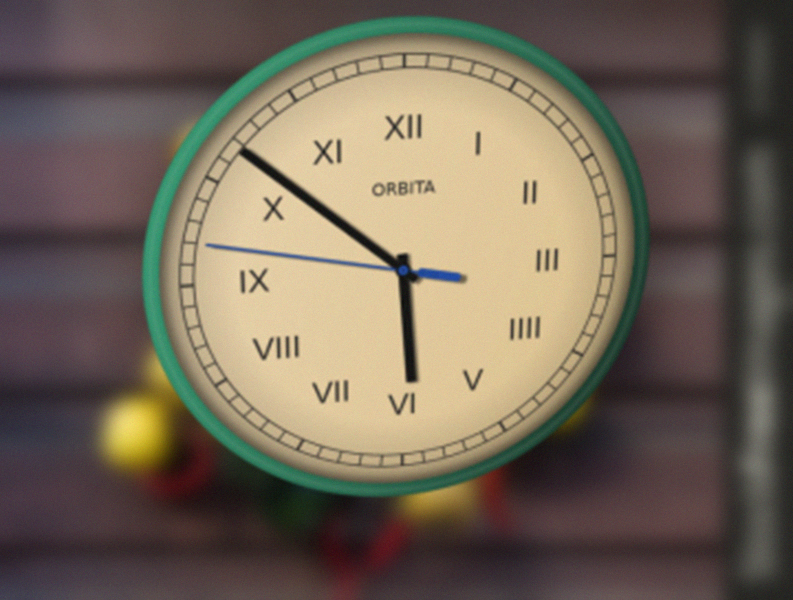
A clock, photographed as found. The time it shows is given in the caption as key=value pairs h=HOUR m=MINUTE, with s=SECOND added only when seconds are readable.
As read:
h=5 m=51 s=47
